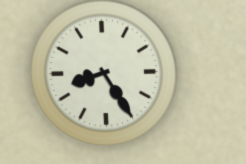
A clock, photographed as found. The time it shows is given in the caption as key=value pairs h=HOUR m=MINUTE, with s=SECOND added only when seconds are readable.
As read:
h=8 m=25
